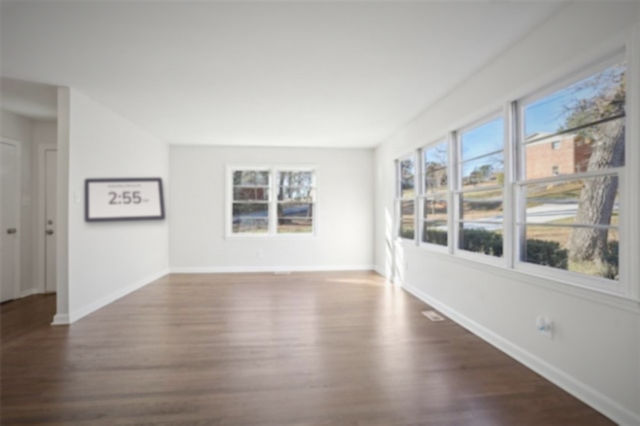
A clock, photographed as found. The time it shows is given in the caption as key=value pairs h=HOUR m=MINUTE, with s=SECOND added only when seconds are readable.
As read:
h=2 m=55
